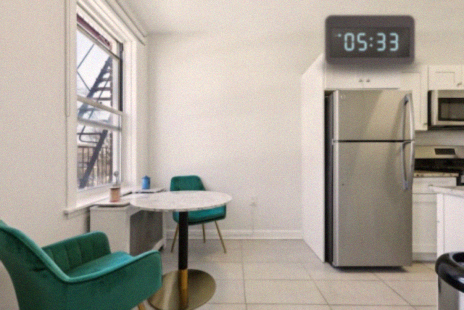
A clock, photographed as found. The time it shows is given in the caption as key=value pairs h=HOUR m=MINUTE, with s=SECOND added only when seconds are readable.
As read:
h=5 m=33
